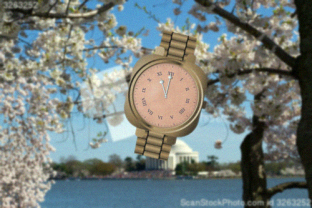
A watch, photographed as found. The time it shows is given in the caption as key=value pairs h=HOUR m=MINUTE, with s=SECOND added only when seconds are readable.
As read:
h=11 m=0
